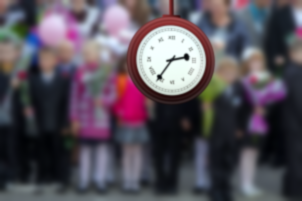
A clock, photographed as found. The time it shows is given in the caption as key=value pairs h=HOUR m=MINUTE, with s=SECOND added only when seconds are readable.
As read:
h=2 m=36
